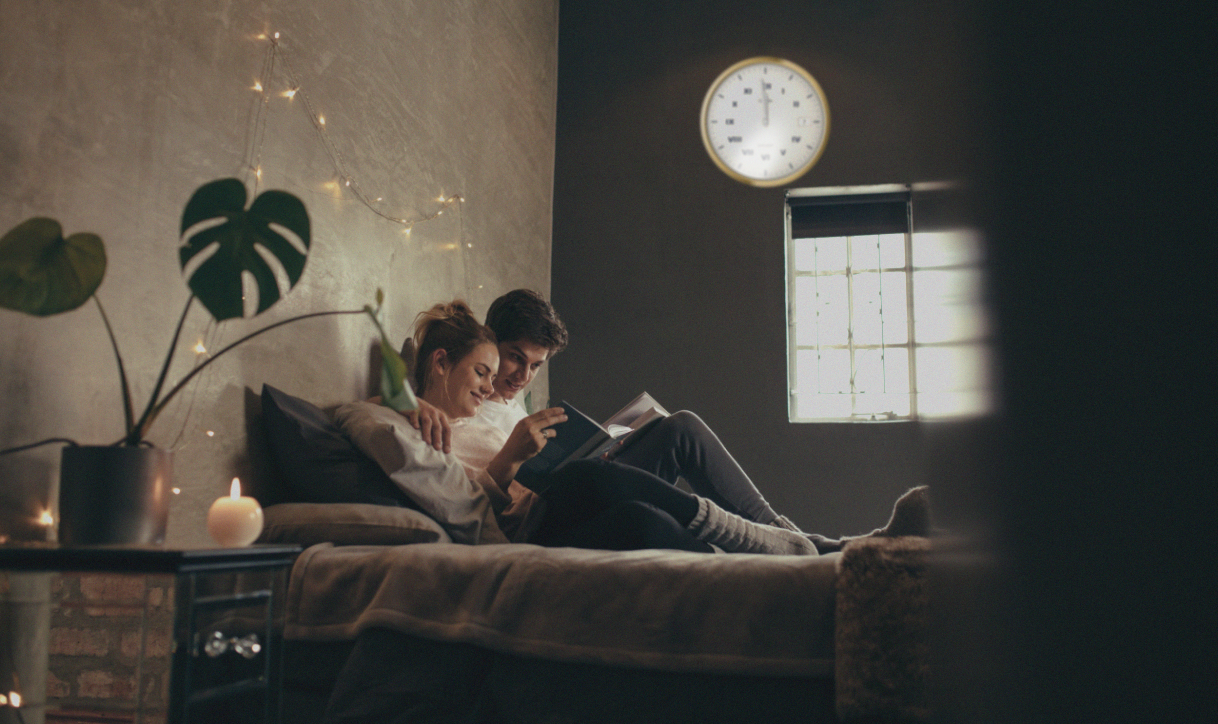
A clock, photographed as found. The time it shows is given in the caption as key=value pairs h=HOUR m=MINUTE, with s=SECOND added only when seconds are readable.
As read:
h=11 m=59
